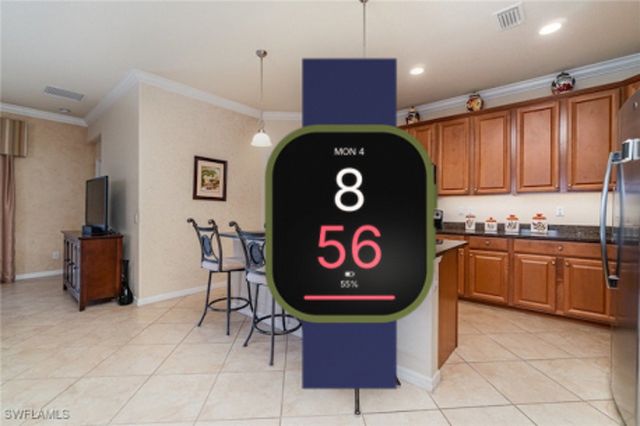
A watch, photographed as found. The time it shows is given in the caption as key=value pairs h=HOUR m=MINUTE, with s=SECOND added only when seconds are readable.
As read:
h=8 m=56
